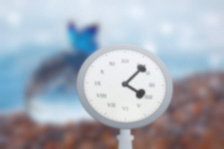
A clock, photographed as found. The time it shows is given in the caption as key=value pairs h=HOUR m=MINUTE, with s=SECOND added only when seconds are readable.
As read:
h=4 m=7
